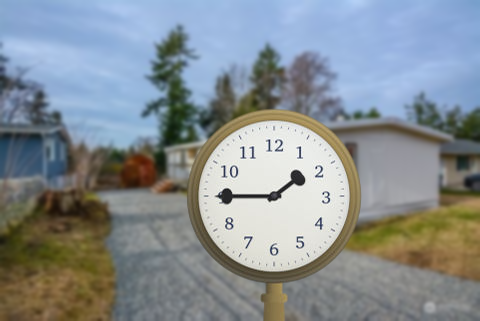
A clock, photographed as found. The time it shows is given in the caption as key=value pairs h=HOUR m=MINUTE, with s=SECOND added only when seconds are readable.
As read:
h=1 m=45
